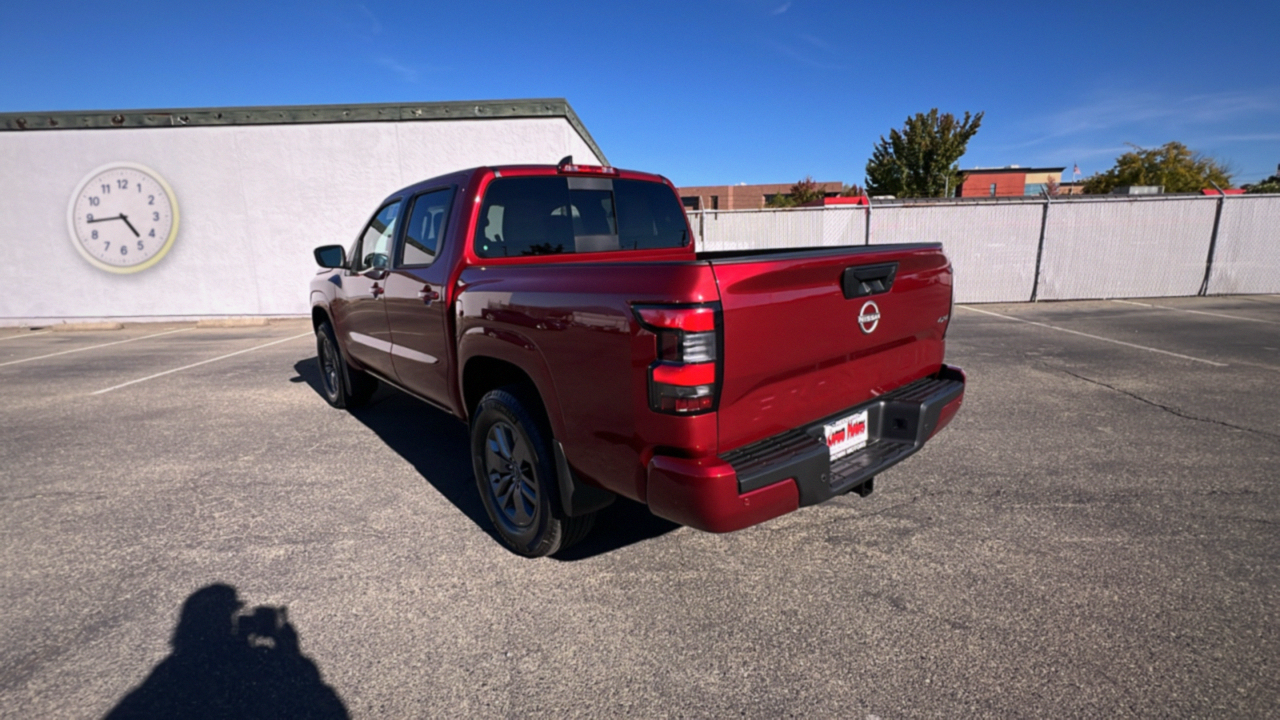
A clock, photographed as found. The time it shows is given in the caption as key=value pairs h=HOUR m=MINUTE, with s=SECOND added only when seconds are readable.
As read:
h=4 m=44
